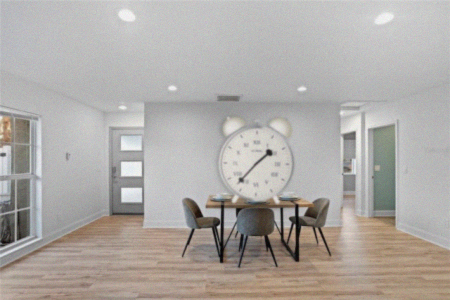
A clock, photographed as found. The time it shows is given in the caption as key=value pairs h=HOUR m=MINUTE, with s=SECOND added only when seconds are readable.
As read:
h=1 m=37
